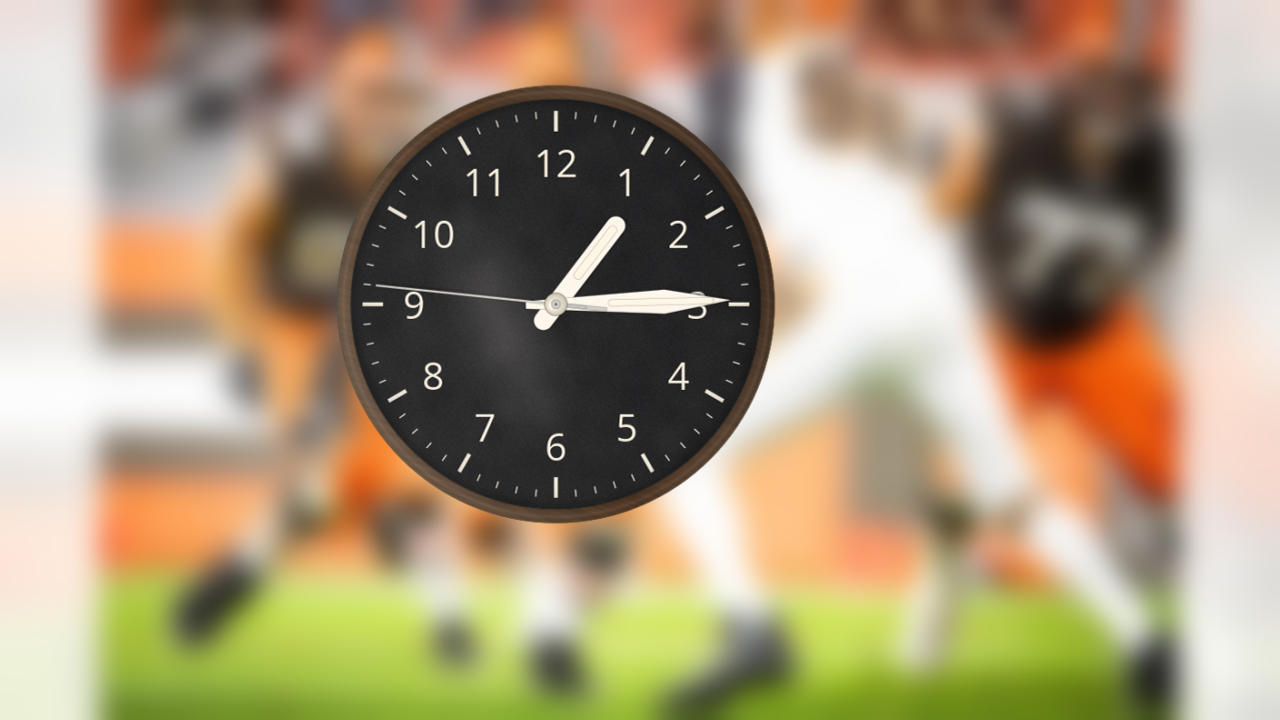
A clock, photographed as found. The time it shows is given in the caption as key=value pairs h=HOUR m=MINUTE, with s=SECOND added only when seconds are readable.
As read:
h=1 m=14 s=46
